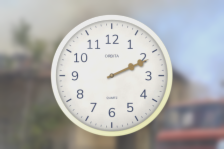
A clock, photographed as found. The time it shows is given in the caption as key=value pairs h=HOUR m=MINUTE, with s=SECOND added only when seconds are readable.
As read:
h=2 m=11
